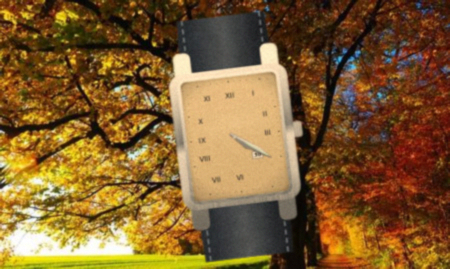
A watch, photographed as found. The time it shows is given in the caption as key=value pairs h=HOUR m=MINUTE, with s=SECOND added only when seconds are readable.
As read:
h=4 m=21
